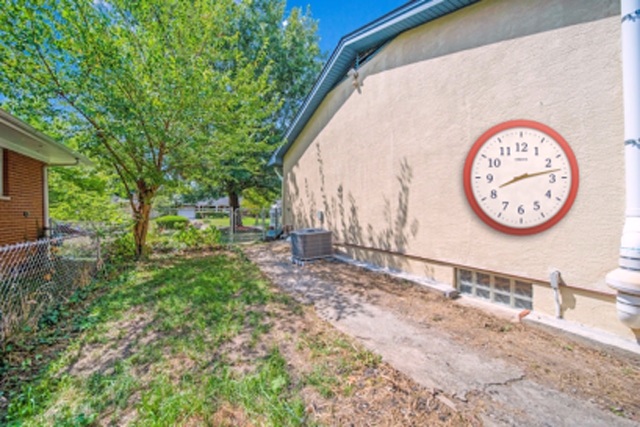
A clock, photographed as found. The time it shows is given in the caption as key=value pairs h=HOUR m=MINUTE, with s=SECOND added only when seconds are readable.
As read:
h=8 m=13
